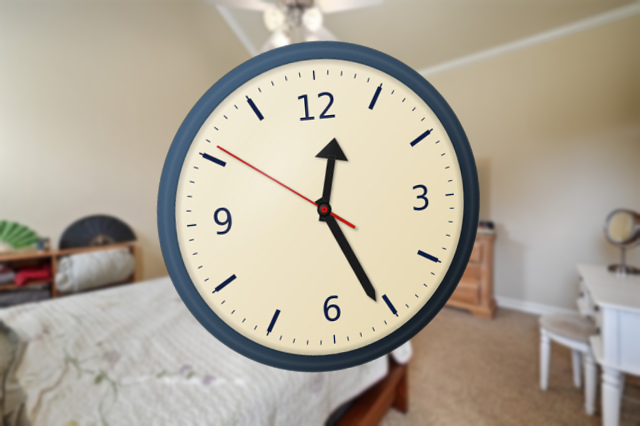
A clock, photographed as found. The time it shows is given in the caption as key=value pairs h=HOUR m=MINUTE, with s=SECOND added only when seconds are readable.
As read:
h=12 m=25 s=51
